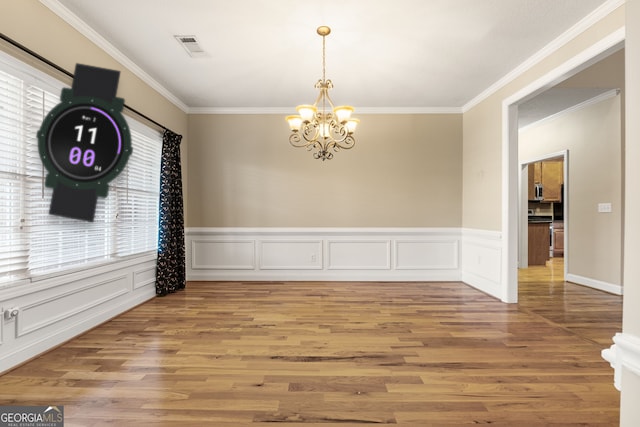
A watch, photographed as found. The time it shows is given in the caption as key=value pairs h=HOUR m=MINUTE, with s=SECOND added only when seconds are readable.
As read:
h=11 m=0
